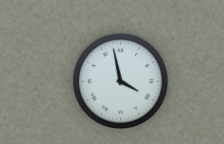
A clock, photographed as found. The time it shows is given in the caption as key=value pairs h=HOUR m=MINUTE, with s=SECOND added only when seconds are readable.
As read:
h=3 m=58
